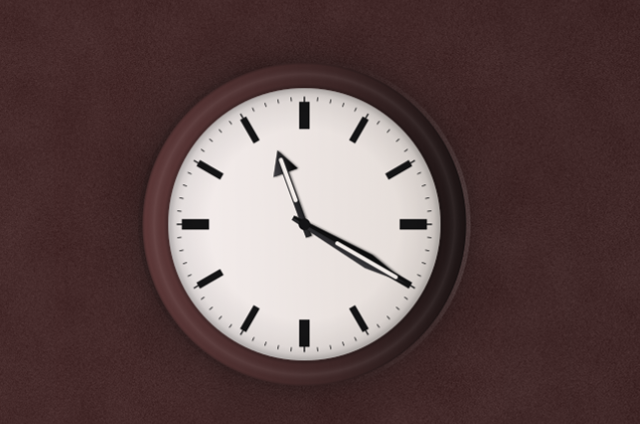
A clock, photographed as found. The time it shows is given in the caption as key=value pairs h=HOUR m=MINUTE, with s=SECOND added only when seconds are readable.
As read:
h=11 m=20
